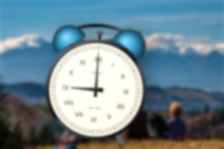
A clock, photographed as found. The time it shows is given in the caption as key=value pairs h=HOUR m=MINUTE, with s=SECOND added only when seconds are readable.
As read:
h=9 m=0
